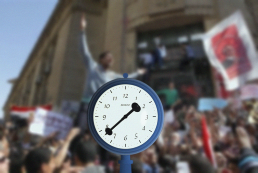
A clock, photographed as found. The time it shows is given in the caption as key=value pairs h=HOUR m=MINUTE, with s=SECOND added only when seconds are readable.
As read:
h=1 m=38
